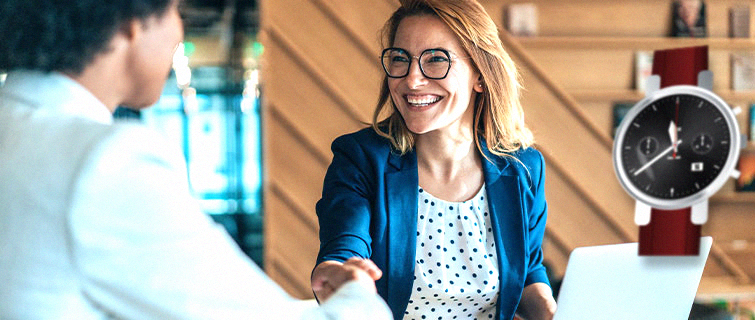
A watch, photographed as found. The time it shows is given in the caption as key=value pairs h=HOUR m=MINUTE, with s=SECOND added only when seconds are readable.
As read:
h=11 m=39
